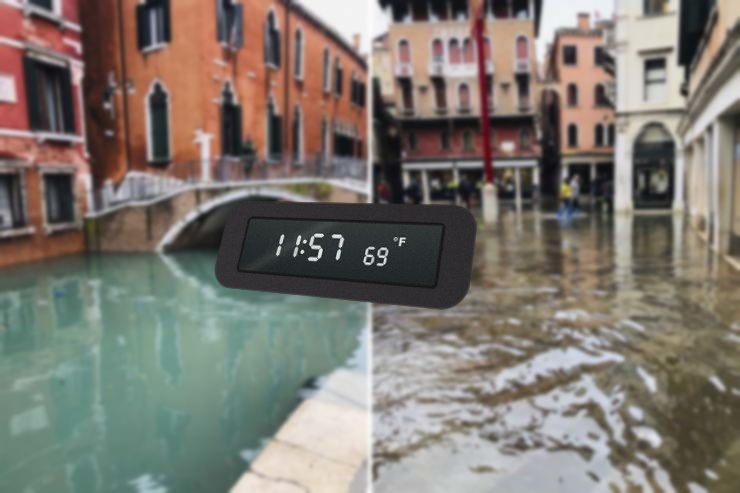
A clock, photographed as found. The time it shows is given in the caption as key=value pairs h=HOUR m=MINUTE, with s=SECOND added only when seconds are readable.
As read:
h=11 m=57
